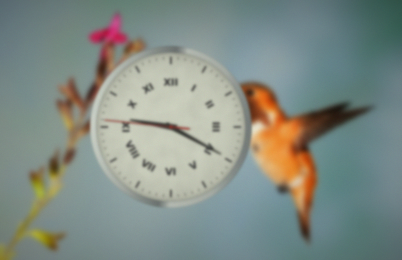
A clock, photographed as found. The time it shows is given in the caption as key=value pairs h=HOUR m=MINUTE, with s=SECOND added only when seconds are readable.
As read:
h=9 m=19 s=46
